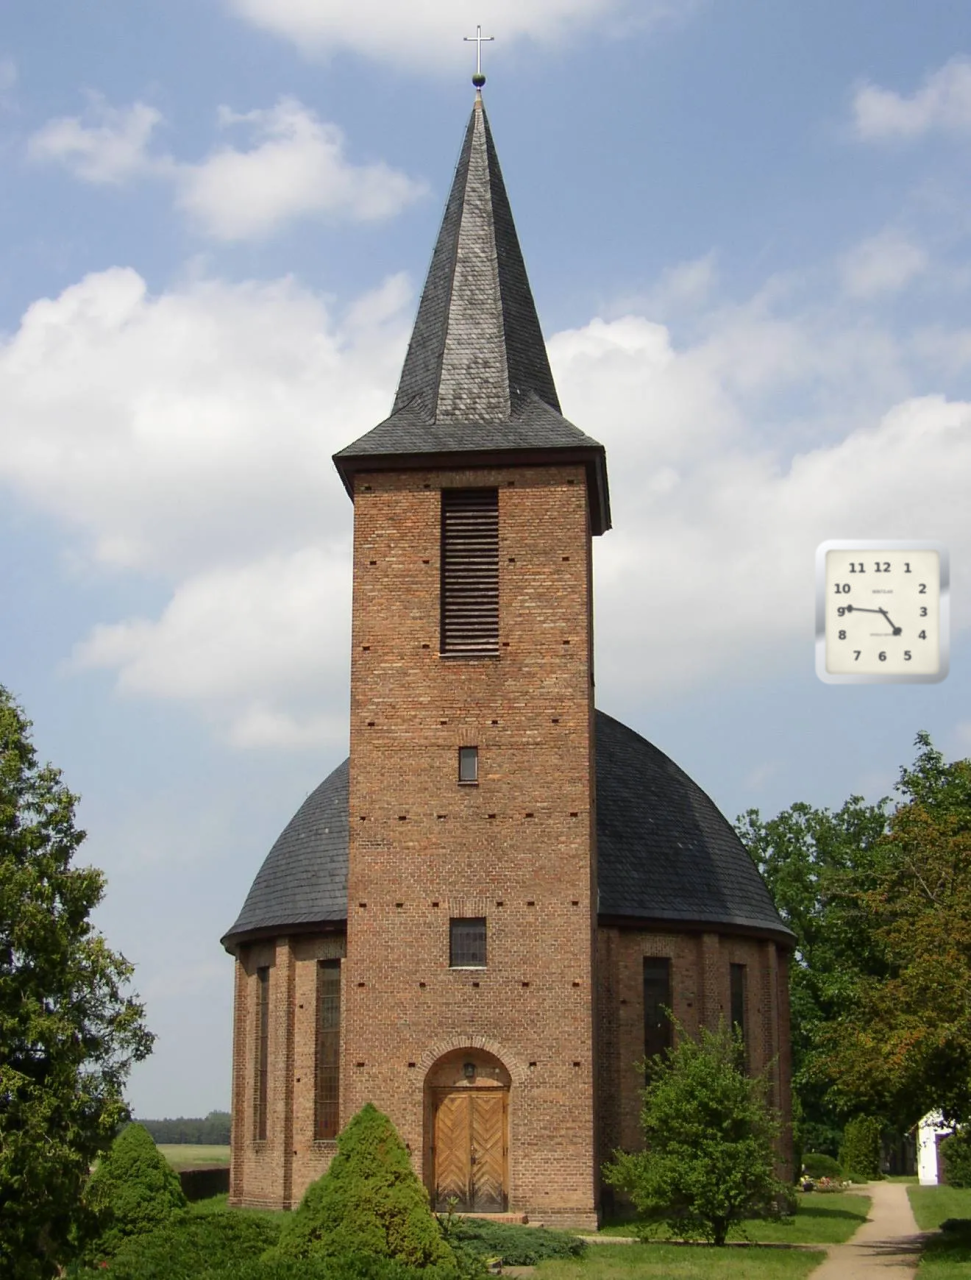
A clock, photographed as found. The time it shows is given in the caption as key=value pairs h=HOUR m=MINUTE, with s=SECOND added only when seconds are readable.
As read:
h=4 m=46
